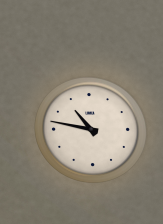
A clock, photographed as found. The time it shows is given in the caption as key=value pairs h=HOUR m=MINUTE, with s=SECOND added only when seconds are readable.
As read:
h=10 m=47
